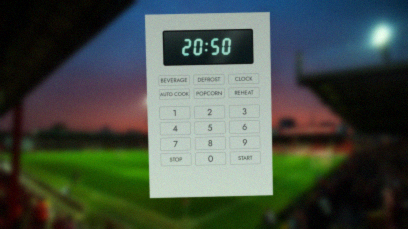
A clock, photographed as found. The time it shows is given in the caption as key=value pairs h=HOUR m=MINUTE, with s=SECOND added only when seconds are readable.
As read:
h=20 m=50
